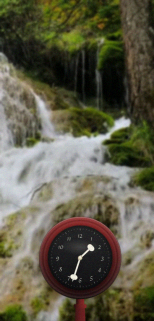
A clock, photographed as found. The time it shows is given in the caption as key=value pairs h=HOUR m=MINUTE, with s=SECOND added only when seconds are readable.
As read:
h=1 m=33
